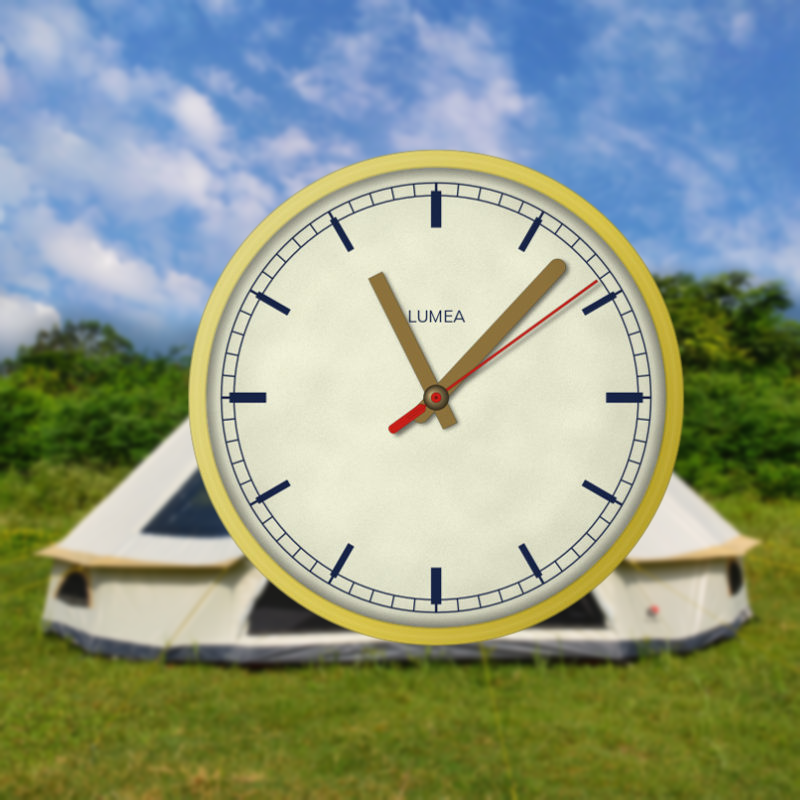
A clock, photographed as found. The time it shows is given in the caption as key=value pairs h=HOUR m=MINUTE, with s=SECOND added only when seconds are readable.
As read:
h=11 m=7 s=9
